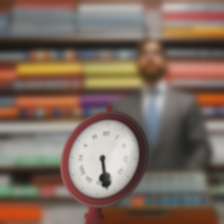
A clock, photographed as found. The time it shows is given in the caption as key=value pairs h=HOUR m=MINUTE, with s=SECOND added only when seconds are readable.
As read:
h=5 m=27
